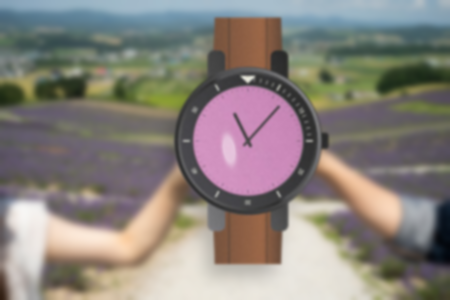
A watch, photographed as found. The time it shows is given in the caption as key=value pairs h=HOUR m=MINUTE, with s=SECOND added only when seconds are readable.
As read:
h=11 m=7
